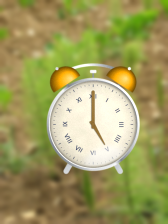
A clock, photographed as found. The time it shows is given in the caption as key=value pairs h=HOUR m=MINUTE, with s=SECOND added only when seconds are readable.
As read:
h=5 m=0
